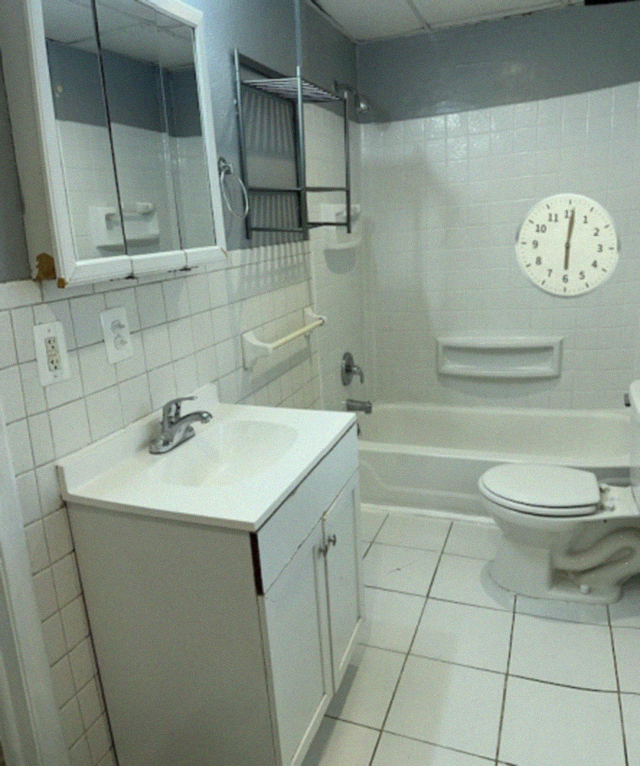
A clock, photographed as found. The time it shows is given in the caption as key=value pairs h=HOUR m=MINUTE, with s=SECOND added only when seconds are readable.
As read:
h=6 m=1
